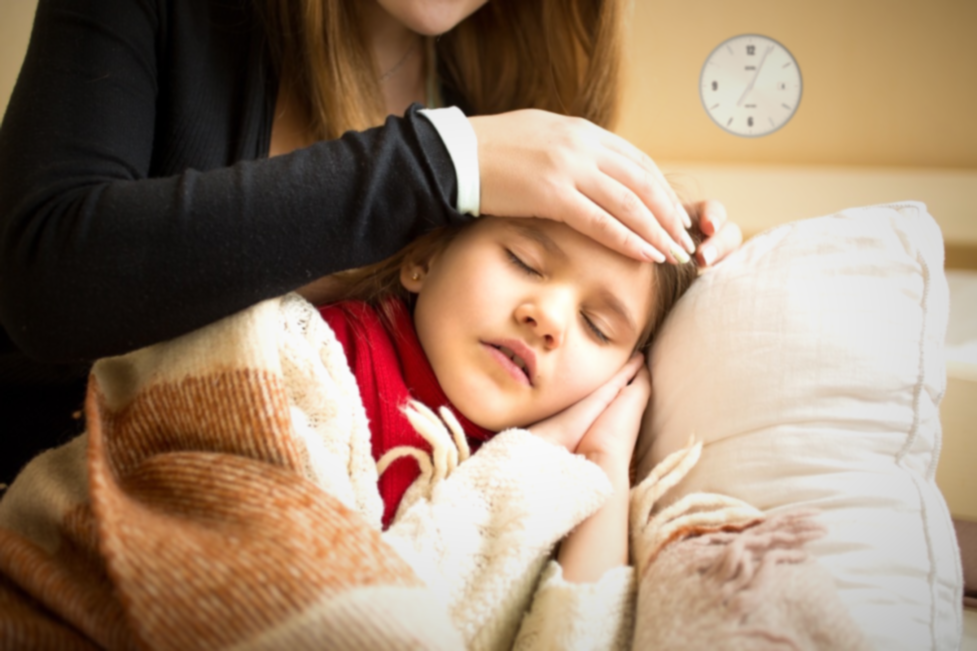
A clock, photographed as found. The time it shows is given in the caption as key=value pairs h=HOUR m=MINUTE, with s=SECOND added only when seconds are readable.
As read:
h=7 m=4
